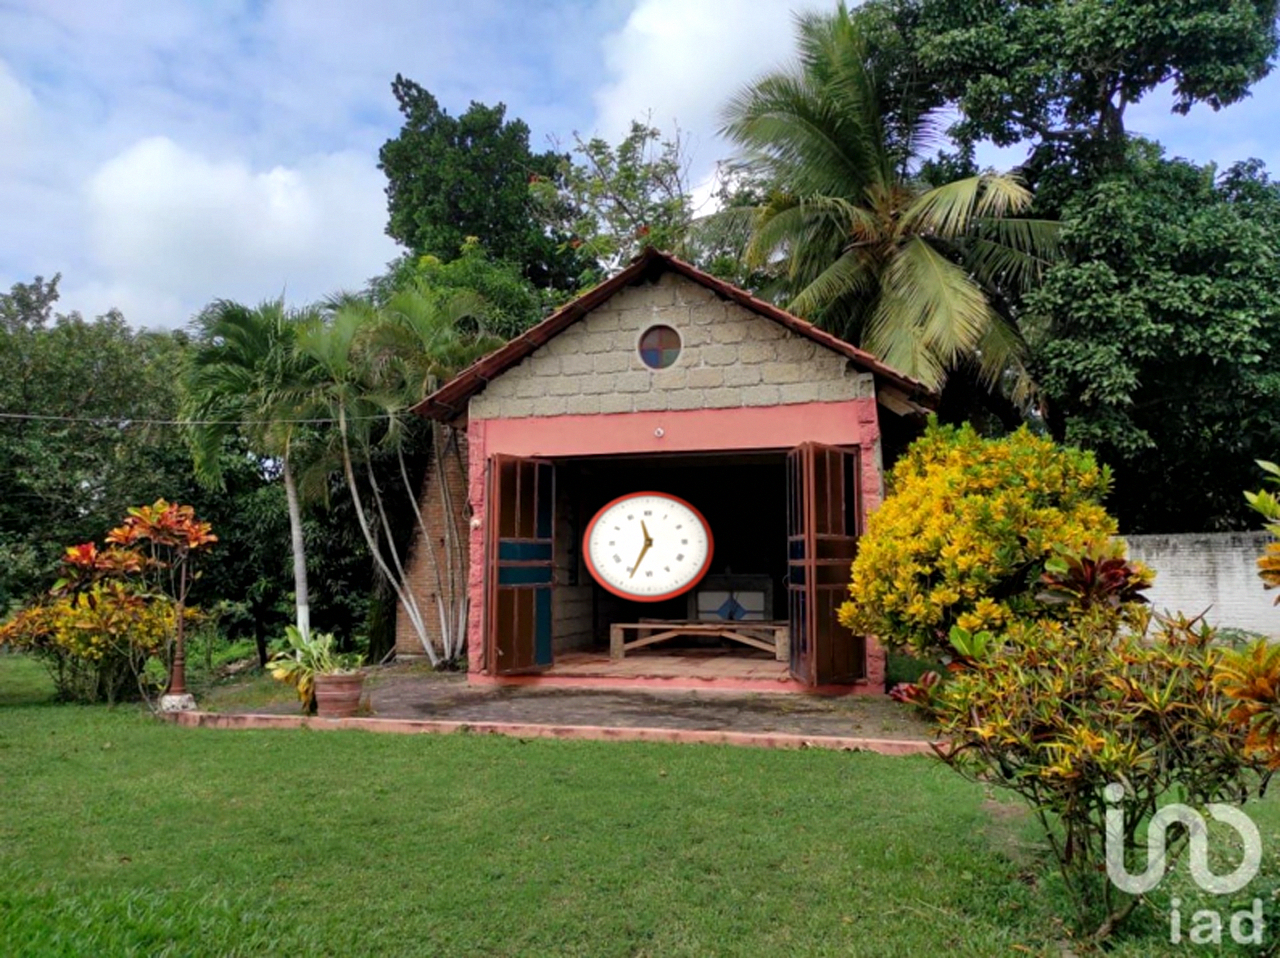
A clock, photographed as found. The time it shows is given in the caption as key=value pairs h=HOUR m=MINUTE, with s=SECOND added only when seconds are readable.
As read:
h=11 m=34
